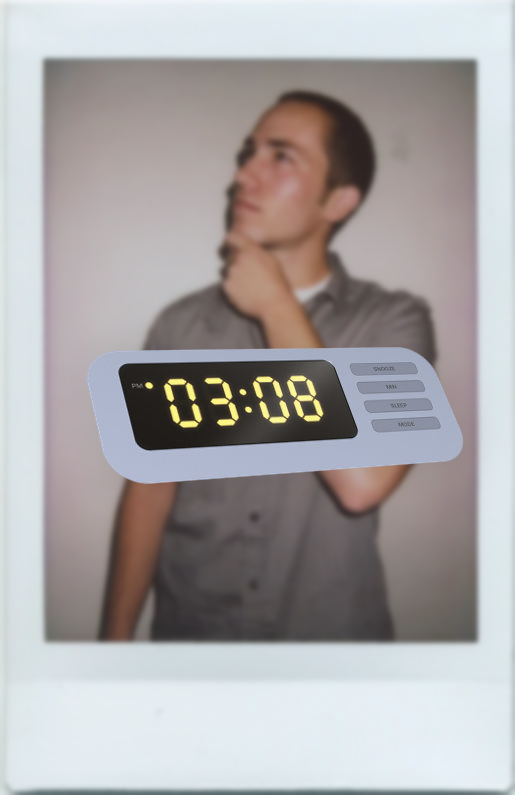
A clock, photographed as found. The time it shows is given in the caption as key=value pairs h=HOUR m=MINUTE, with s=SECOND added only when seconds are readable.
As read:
h=3 m=8
